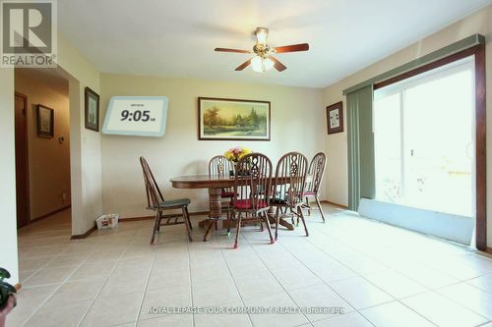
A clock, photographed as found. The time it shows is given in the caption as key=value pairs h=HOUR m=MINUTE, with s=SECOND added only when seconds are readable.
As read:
h=9 m=5
